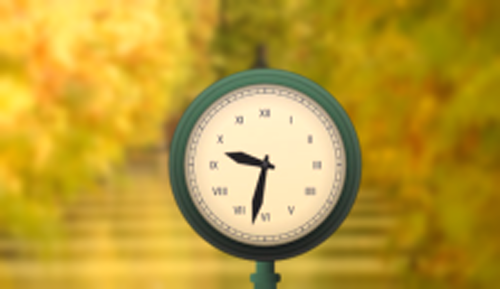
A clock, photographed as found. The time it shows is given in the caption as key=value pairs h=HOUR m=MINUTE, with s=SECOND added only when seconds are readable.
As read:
h=9 m=32
